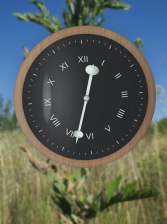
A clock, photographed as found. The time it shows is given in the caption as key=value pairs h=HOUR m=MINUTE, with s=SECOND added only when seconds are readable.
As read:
h=12 m=33
